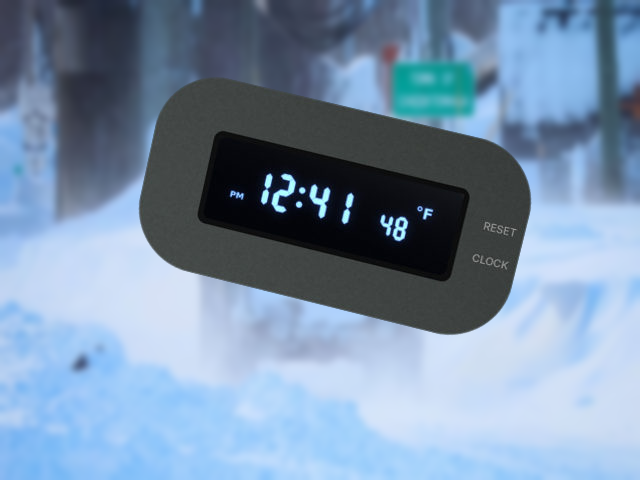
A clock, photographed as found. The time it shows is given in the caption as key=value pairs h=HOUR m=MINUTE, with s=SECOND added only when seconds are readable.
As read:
h=12 m=41
